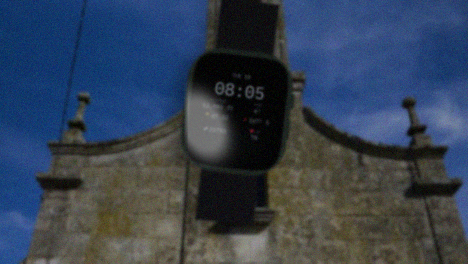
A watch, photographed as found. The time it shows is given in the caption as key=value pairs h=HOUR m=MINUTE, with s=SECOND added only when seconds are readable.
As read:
h=8 m=5
